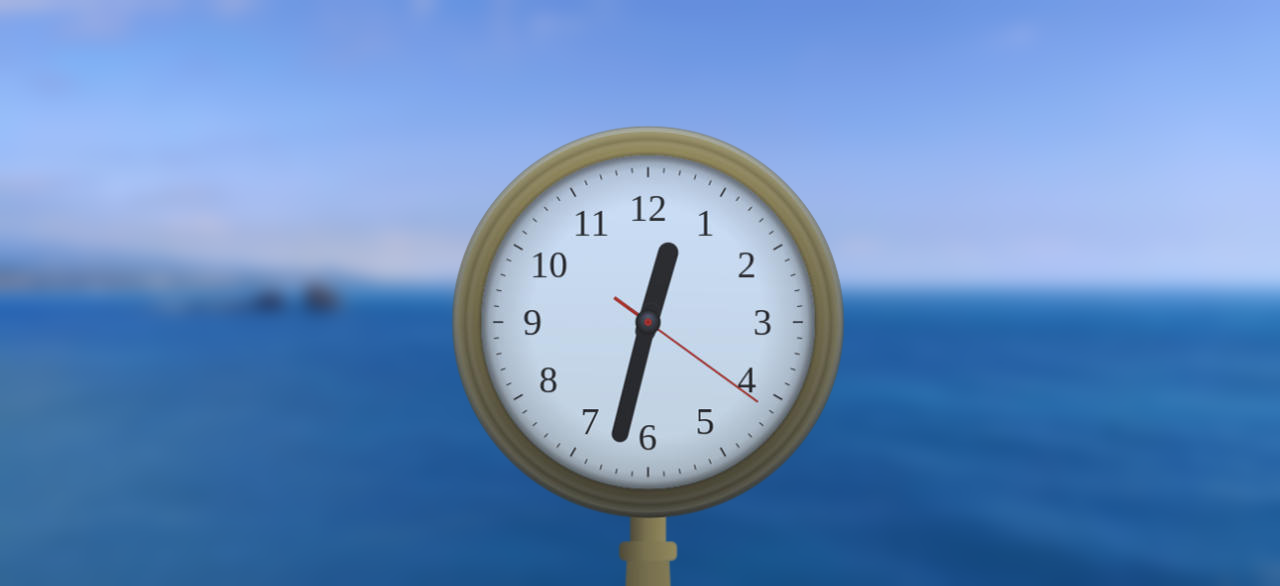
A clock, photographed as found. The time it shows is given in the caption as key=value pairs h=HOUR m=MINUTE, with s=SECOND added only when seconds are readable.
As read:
h=12 m=32 s=21
